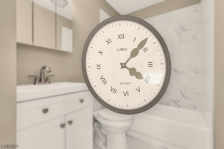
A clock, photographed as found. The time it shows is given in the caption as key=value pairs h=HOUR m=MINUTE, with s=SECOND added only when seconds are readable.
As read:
h=4 m=8
